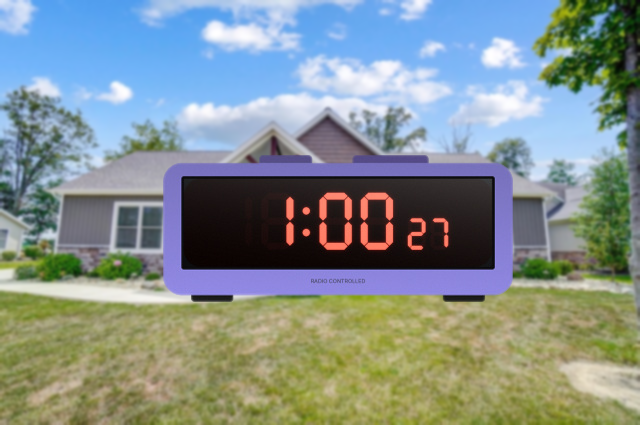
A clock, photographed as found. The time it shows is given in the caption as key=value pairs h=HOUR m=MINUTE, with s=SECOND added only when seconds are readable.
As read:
h=1 m=0 s=27
